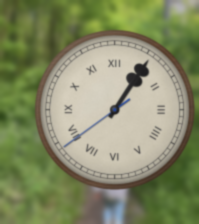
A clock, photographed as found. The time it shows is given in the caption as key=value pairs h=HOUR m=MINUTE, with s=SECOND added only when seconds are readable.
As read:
h=1 m=5 s=39
